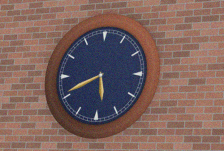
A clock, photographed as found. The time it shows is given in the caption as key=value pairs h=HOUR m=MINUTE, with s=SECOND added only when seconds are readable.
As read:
h=5 m=41
